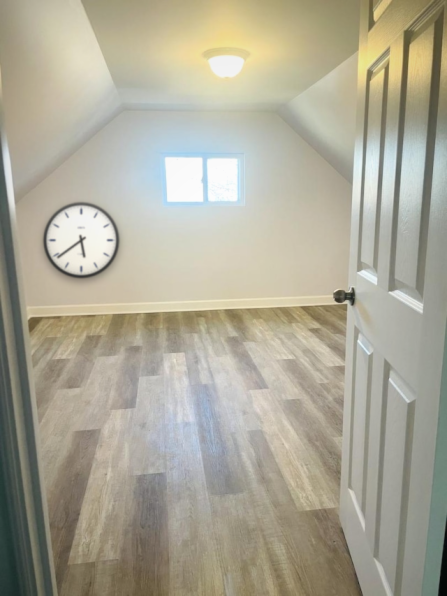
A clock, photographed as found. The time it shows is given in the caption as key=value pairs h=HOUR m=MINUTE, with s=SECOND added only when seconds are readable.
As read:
h=5 m=39
